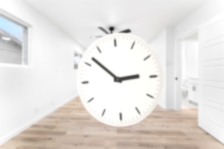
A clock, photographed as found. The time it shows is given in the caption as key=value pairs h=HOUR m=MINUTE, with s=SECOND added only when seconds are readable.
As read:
h=2 m=52
